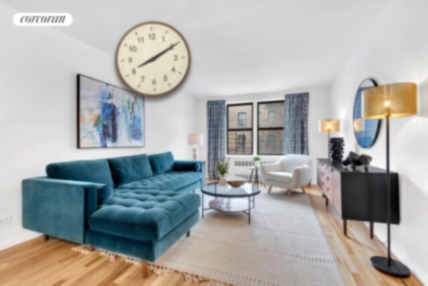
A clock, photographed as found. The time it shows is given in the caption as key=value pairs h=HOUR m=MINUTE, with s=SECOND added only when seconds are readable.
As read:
h=8 m=10
